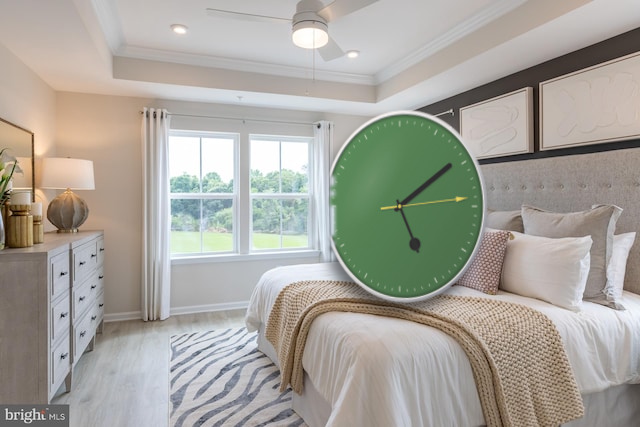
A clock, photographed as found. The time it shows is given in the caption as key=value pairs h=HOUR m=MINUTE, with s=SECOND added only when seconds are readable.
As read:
h=5 m=9 s=14
